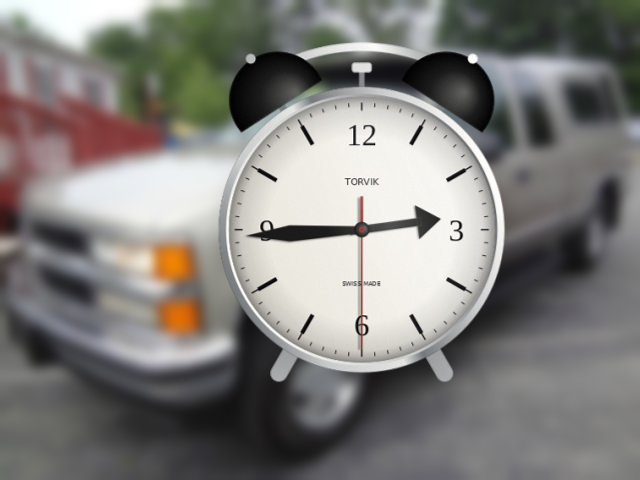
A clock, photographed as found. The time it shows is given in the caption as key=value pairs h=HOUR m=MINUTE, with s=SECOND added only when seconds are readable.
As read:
h=2 m=44 s=30
